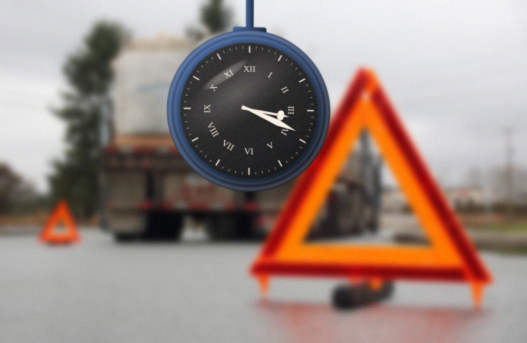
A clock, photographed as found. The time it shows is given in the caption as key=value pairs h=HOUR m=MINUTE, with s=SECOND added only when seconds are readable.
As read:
h=3 m=19
